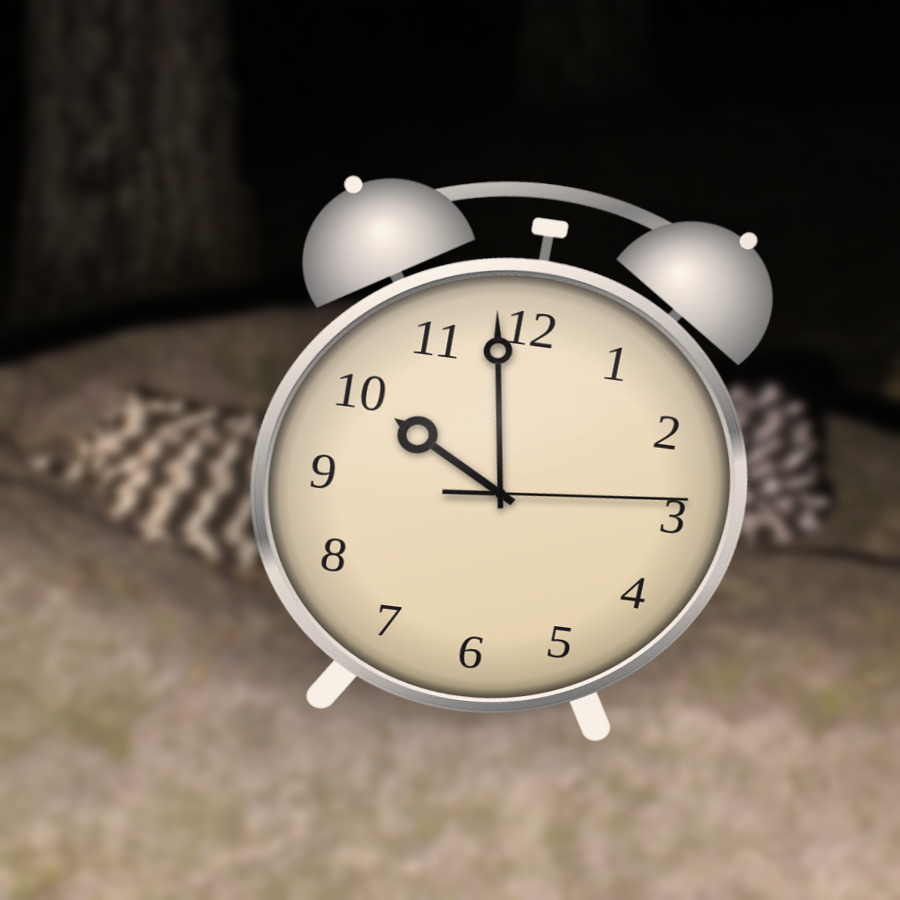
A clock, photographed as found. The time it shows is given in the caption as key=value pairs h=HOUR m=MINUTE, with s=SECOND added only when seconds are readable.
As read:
h=9 m=58 s=14
